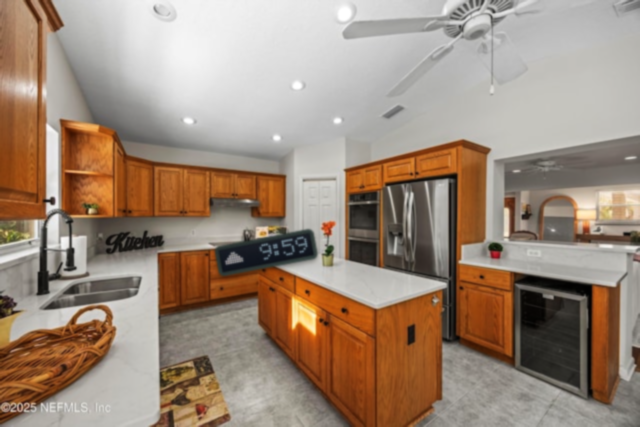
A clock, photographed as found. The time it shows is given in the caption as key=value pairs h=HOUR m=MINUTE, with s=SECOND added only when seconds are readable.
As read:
h=9 m=59
